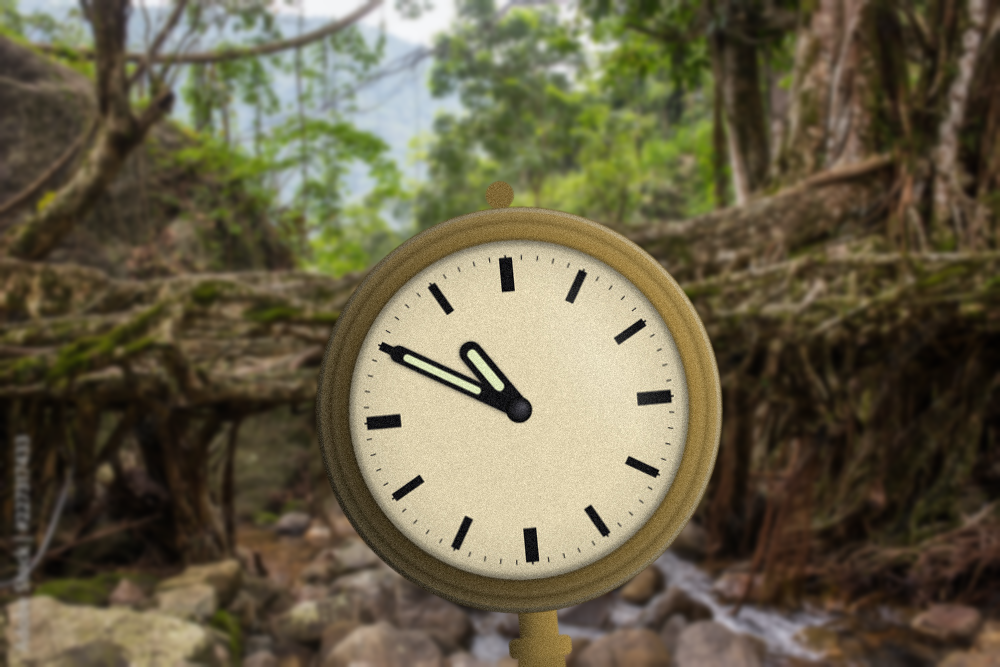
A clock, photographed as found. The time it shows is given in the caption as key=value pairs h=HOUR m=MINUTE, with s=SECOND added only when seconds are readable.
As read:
h=10 m=50
